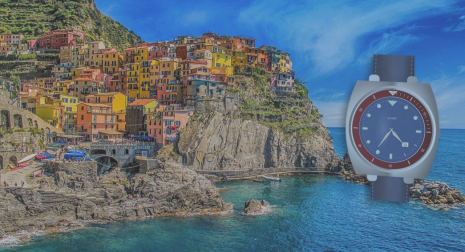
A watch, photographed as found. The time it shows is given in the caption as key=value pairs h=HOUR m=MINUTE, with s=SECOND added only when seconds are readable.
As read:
h=4 m=36
